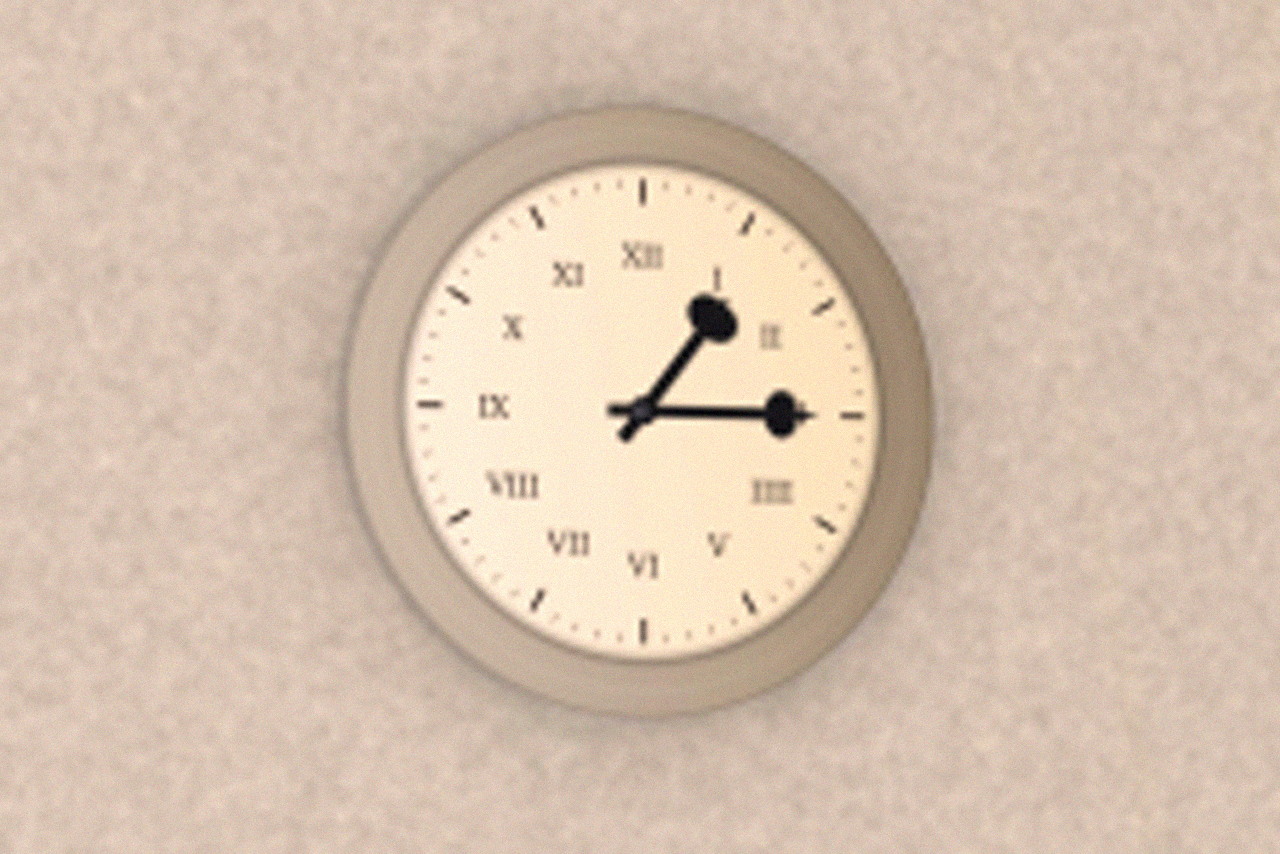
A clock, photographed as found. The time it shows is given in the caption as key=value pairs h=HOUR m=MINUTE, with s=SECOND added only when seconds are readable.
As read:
h=1 m=15
